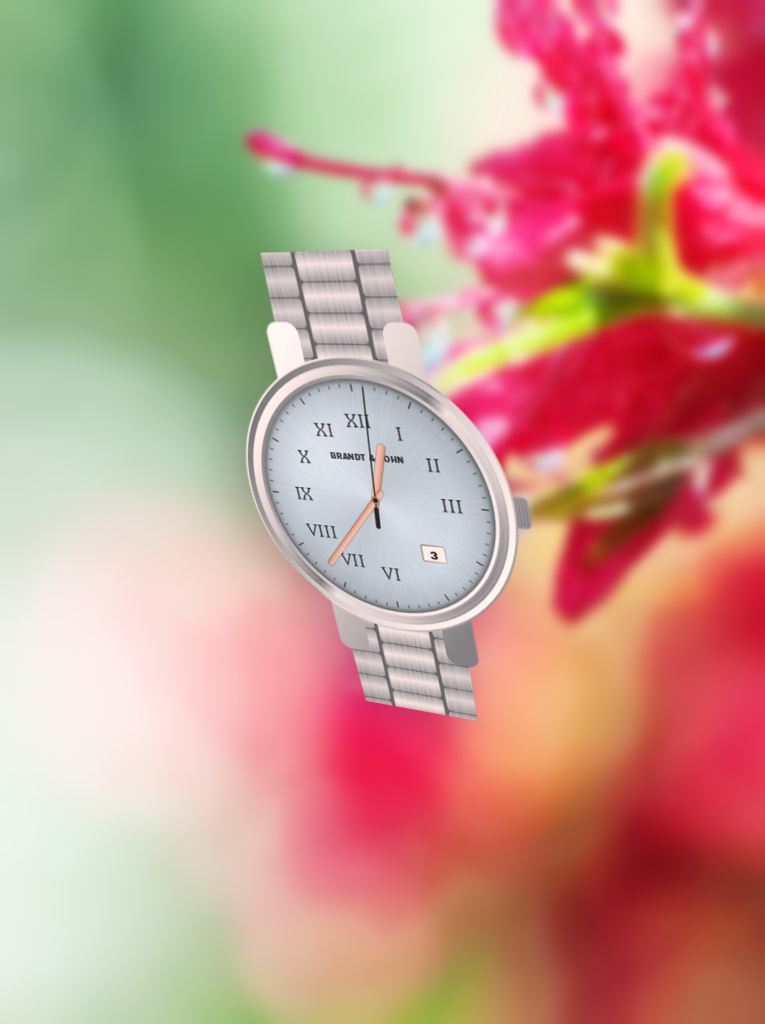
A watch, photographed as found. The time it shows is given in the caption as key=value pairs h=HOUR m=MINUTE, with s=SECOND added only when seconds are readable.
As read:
h=12 m=37 s=1
